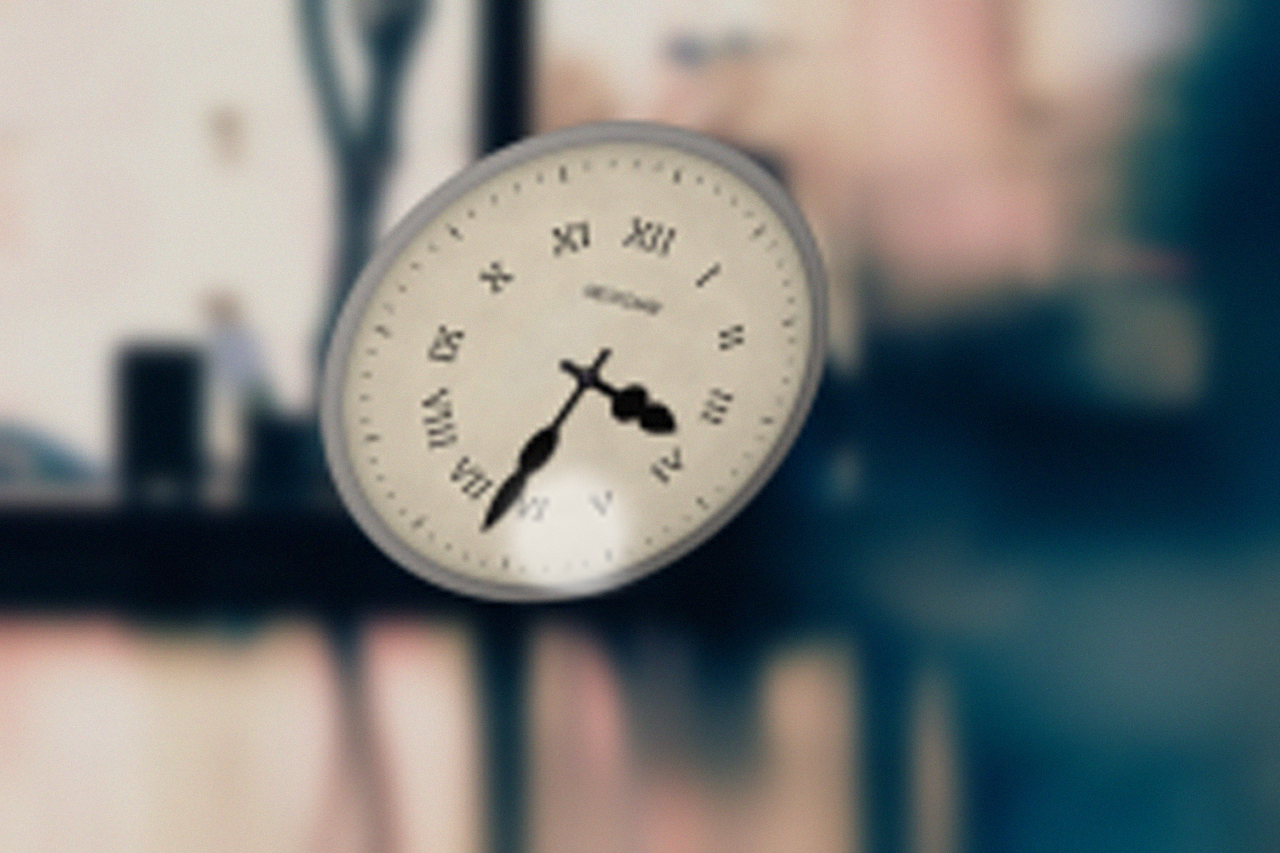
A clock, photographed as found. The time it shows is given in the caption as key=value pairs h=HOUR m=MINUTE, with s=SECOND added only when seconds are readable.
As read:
h=3 m=32
